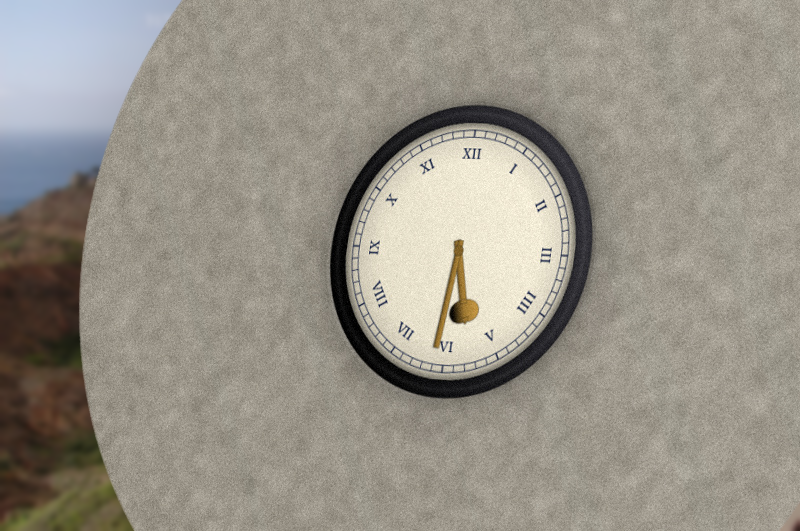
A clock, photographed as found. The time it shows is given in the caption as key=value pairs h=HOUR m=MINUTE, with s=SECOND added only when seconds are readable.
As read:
h=5 m=31
